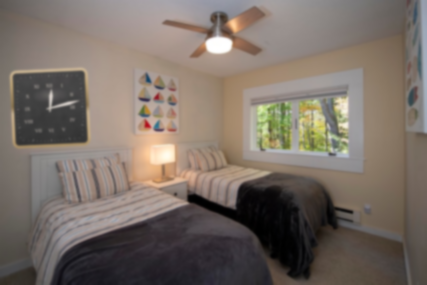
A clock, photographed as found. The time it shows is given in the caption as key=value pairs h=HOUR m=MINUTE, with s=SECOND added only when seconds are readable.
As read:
h=12 m=13
